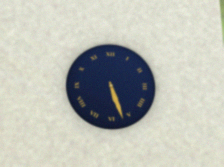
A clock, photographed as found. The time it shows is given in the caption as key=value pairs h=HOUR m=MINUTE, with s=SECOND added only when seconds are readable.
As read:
h=5 m=27
